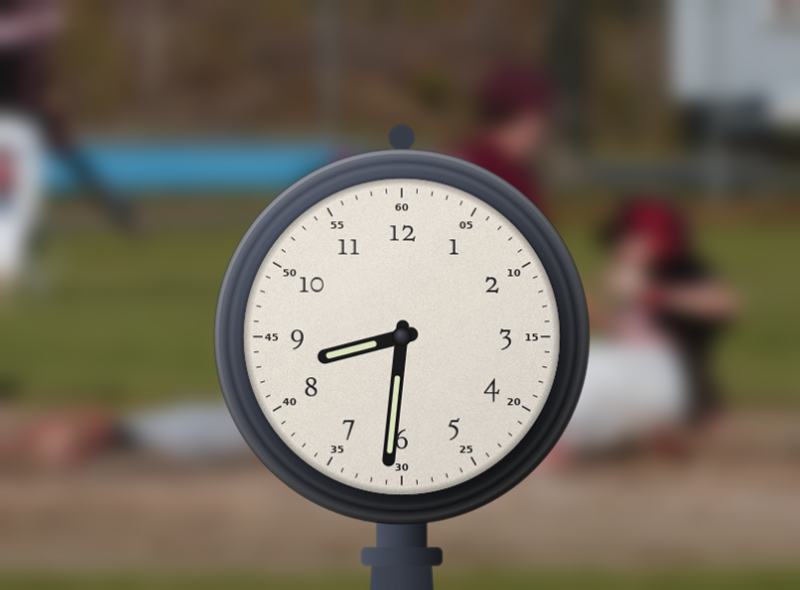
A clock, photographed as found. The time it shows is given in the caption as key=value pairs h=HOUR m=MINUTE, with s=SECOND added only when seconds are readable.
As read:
h=8 m=31
